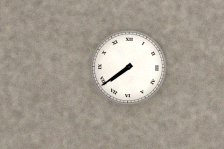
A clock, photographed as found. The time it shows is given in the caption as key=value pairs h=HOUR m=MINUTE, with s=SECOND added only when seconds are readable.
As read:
h=7 m=39
